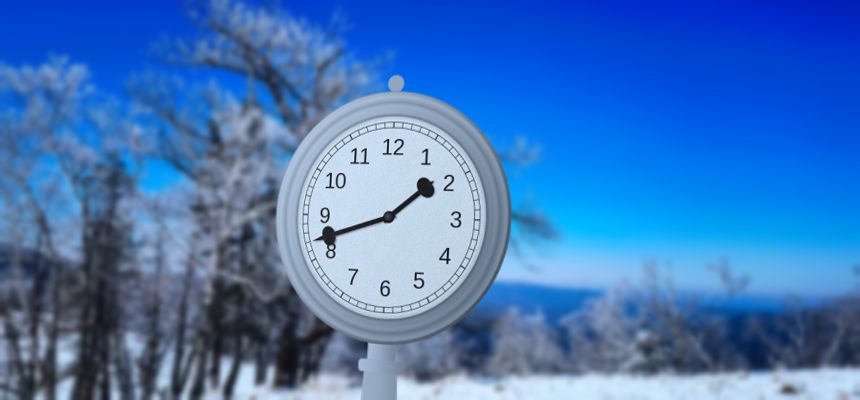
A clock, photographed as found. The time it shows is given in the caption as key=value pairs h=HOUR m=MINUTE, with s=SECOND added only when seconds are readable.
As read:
h=1 m=42
